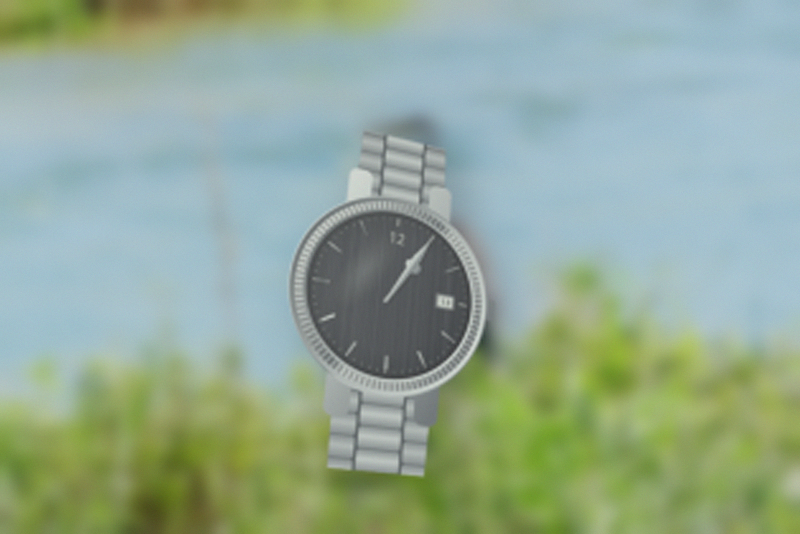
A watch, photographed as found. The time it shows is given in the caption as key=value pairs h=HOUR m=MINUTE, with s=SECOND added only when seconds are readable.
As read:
h=1 m=5
